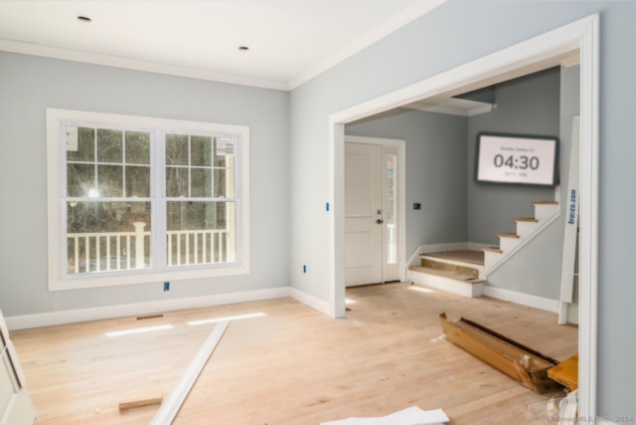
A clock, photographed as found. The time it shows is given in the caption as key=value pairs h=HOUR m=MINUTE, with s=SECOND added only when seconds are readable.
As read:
h=4 m=30
